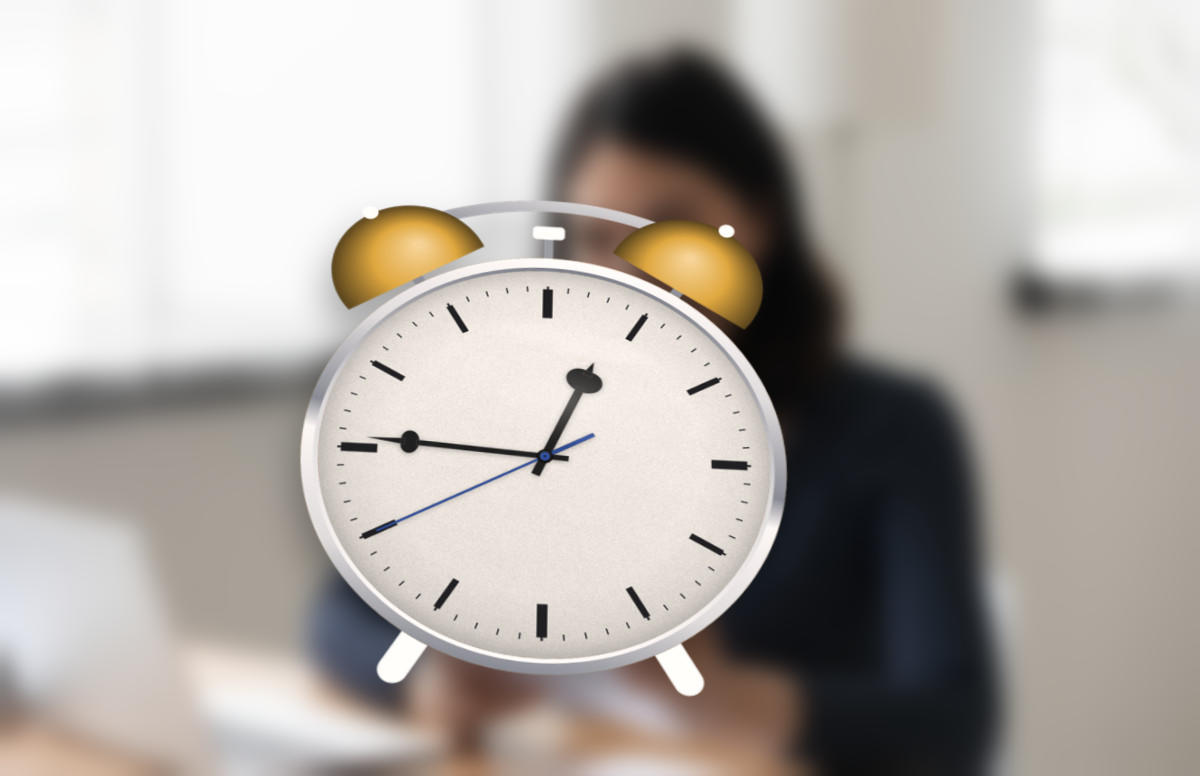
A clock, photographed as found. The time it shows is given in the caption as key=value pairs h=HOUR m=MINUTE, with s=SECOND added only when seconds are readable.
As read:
h=12 m=45 s=40
